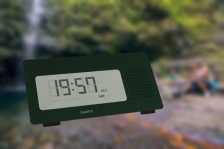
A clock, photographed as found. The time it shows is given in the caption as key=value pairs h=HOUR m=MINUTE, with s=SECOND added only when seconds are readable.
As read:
h=19 m=57
